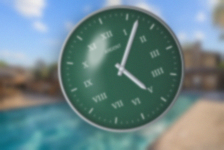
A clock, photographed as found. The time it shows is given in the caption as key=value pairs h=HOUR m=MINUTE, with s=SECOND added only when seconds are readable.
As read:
h=5 m=7
